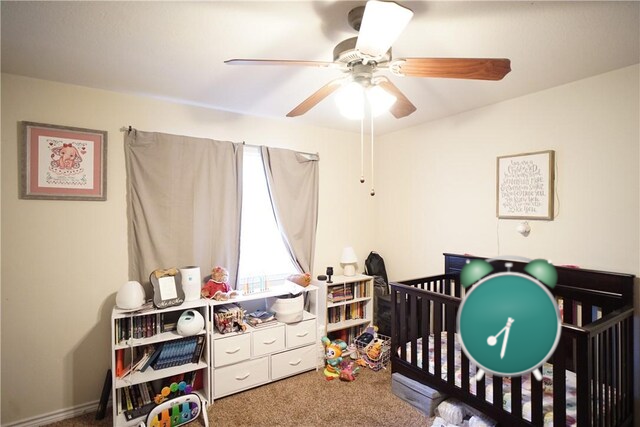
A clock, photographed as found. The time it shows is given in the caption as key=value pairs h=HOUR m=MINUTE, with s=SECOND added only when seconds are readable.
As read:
h=7 m=32
